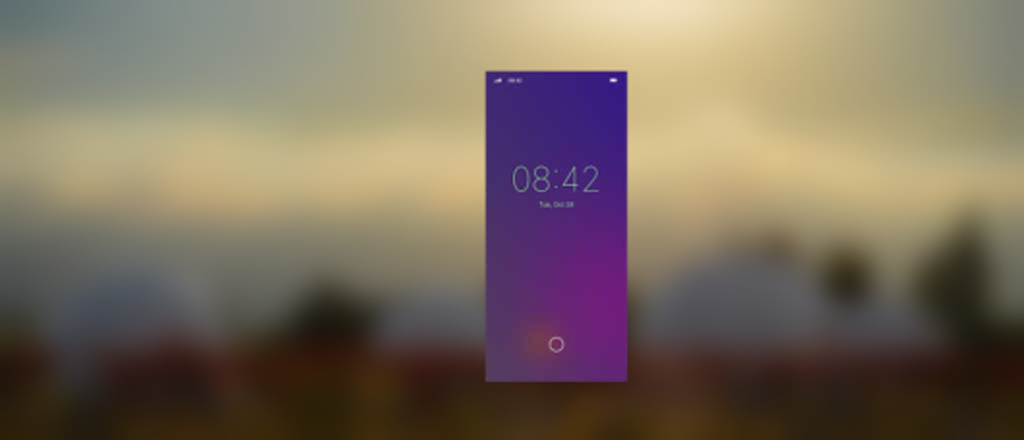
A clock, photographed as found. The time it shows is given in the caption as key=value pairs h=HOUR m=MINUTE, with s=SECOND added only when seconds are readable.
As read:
h=8 m=42
